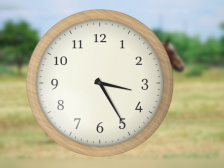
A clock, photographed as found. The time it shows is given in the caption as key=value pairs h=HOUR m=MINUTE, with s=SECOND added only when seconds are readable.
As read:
h=3 m=25
